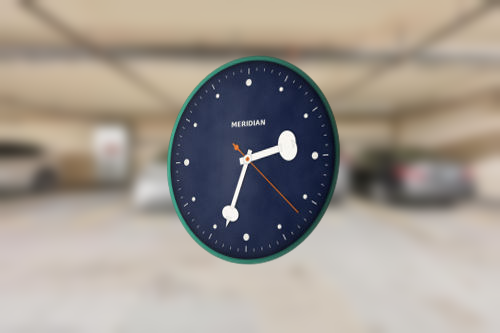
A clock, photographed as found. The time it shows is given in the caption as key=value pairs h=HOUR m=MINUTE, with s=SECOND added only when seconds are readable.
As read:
h=2 m=33 s=22
